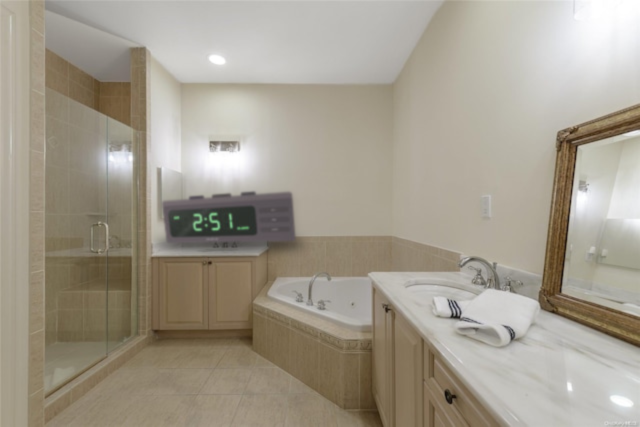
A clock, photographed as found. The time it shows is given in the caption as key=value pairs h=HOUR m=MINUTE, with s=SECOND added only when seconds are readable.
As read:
h=2 m=51
